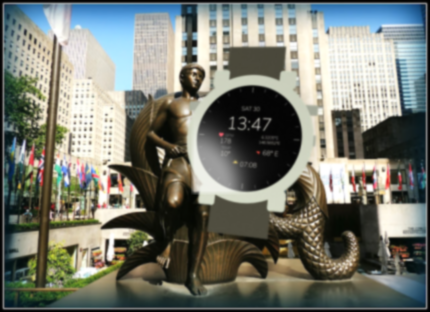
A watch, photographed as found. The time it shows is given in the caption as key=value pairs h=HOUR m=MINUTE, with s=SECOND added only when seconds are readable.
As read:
h=13 m=47
